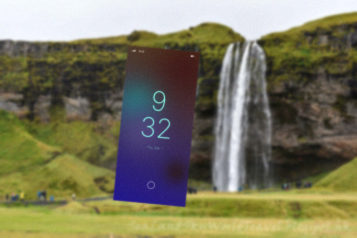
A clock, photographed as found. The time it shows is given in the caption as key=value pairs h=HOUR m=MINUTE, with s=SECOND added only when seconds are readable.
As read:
h=9 m=32
